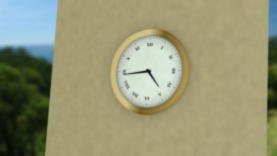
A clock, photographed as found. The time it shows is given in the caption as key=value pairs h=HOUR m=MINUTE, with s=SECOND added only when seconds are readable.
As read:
h=4 m=44
